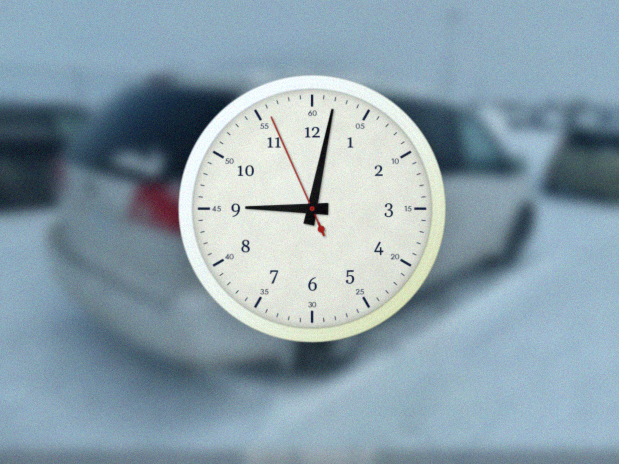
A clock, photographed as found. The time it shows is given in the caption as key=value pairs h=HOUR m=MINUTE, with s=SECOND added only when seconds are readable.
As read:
h=9 m=1 s=56
